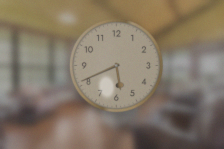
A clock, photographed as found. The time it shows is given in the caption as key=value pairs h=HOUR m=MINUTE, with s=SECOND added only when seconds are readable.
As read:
h=5 m=41
